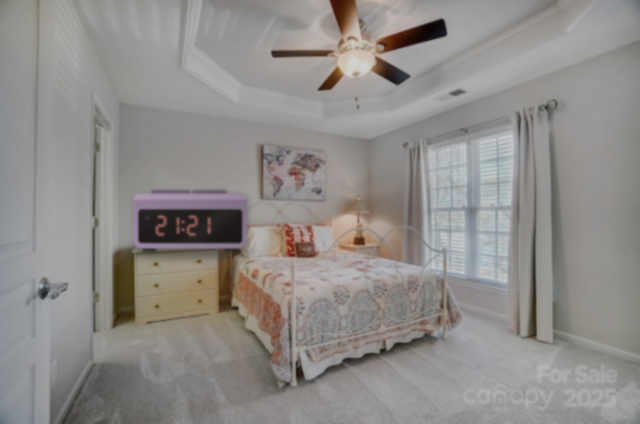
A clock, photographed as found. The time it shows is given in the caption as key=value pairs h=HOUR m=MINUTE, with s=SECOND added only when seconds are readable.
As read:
h=21 m=21
